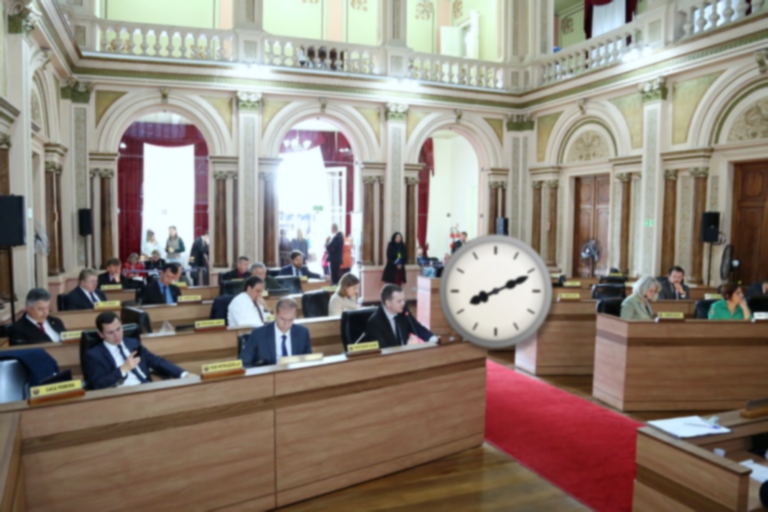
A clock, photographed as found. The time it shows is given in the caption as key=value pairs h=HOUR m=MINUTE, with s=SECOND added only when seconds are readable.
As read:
h=8 m=11
